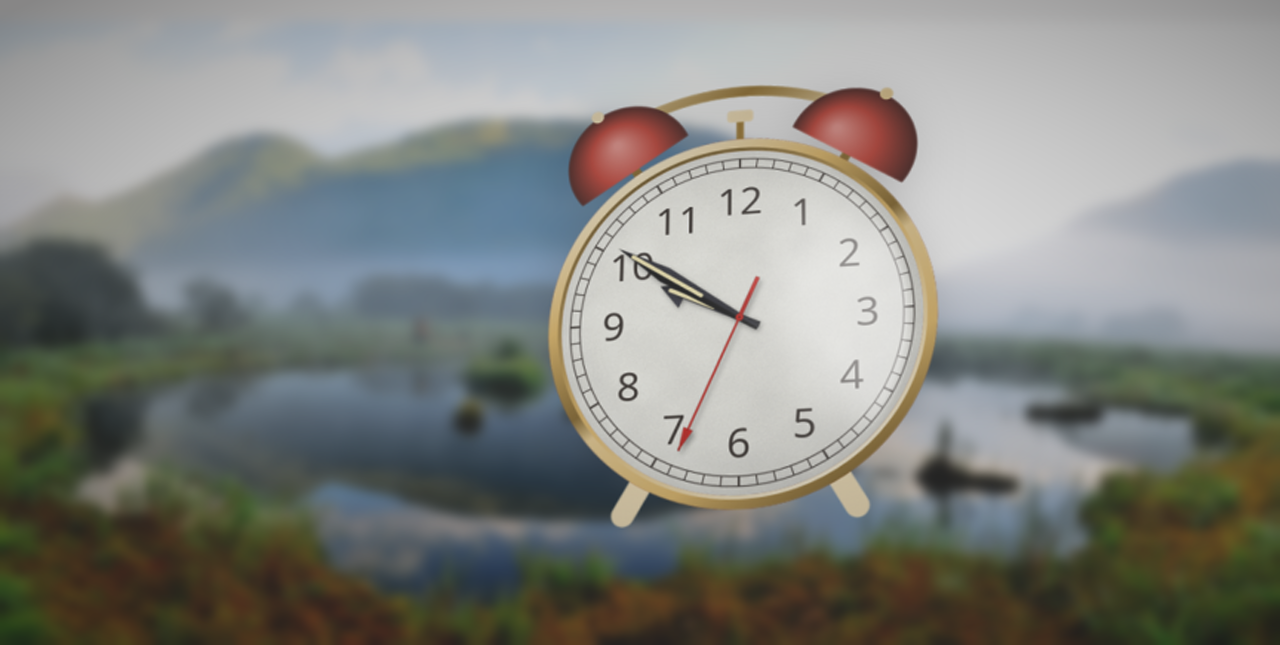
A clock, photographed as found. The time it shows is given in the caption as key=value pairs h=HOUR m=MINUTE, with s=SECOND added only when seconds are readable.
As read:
h=9 m=50 s=34
